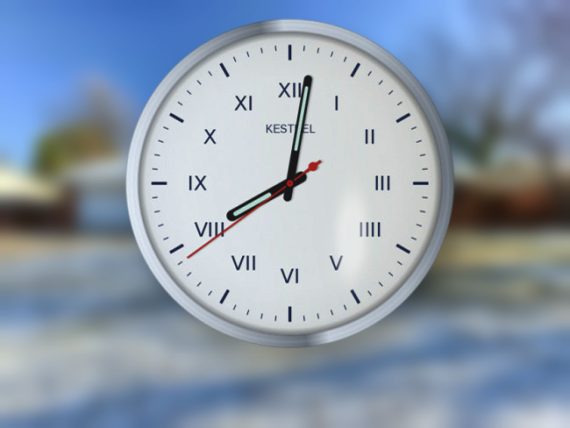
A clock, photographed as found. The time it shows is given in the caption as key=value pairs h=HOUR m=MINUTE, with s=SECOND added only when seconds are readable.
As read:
h=8 m=1 s=39
